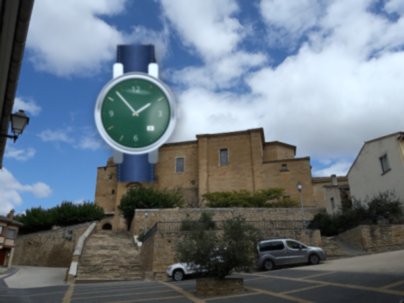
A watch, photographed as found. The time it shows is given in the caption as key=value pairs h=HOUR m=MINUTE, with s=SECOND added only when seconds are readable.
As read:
h=1 m=53
